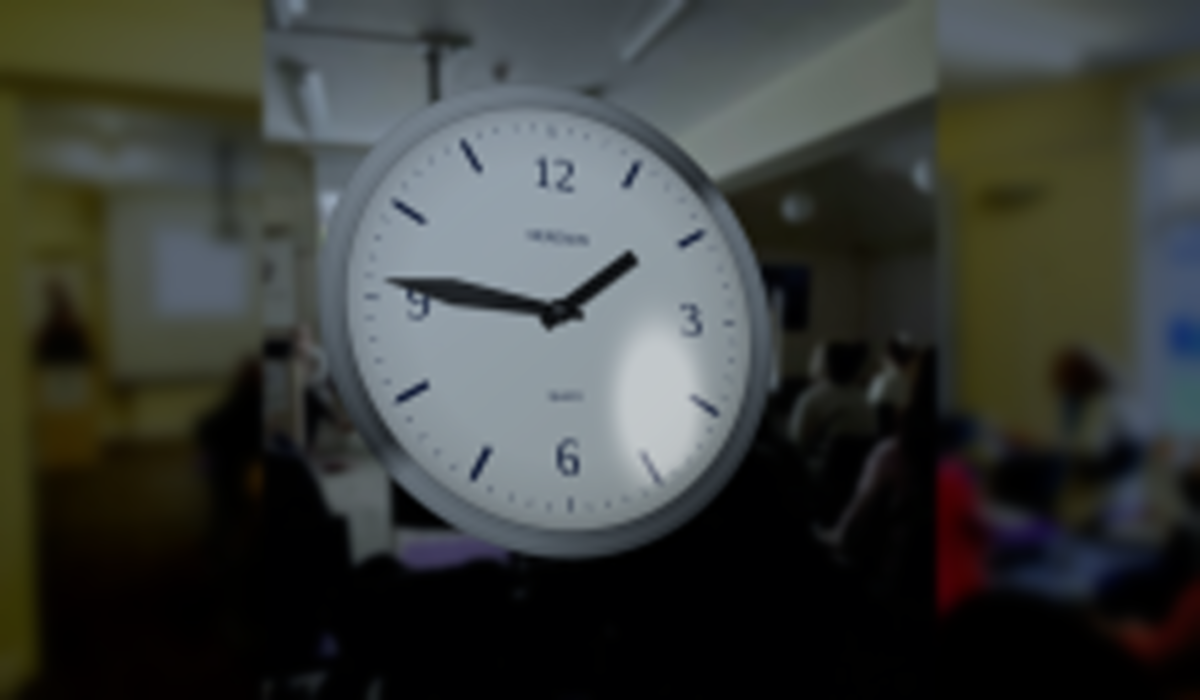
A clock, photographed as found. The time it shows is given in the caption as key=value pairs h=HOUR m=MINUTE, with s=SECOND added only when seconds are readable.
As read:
h=1 m=46
